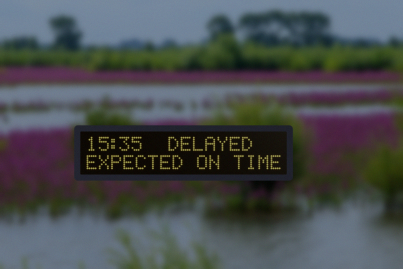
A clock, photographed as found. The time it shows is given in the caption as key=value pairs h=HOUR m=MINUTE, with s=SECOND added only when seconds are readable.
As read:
h=15 m=35
